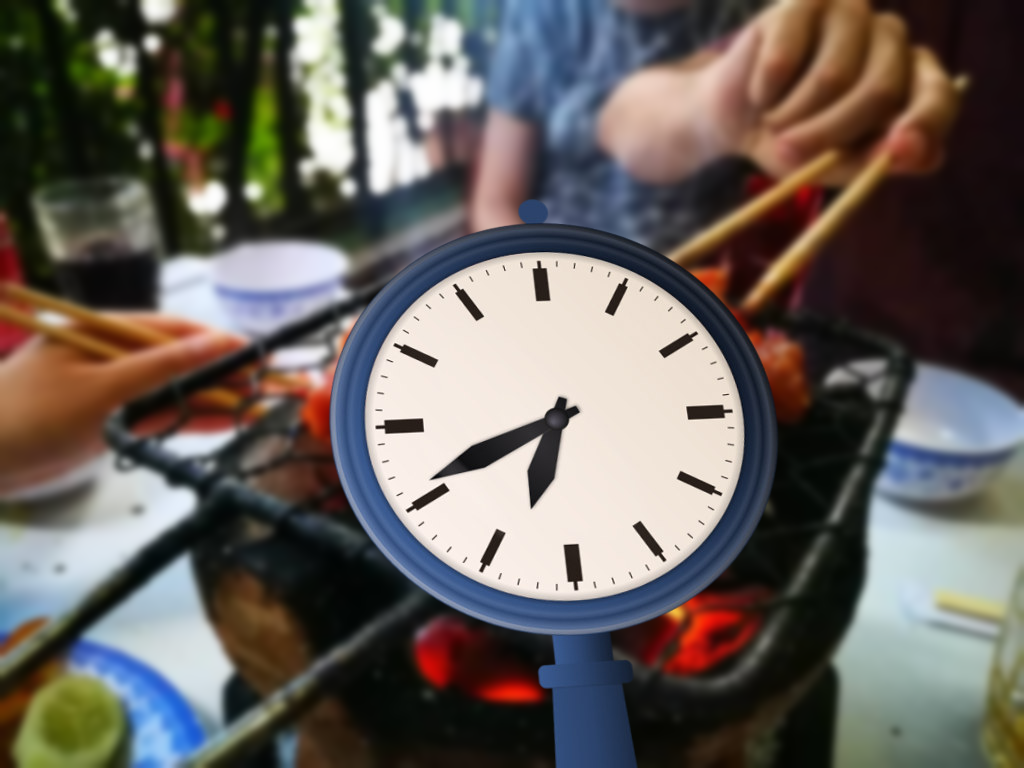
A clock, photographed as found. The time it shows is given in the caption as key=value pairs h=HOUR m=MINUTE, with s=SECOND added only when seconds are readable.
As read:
h=6 m=41
